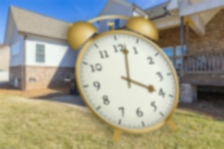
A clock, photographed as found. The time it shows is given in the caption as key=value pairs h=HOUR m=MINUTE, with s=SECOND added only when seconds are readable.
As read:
h=4 m=2
